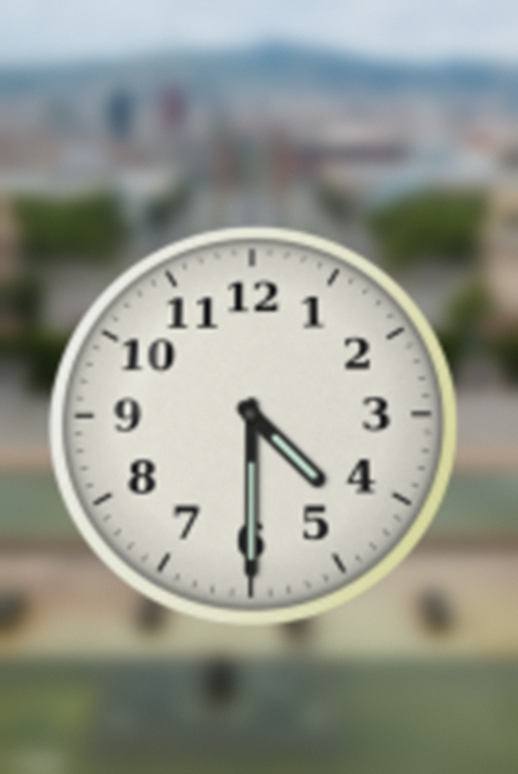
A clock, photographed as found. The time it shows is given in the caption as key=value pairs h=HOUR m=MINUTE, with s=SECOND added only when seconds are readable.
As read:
h=4 m=30
